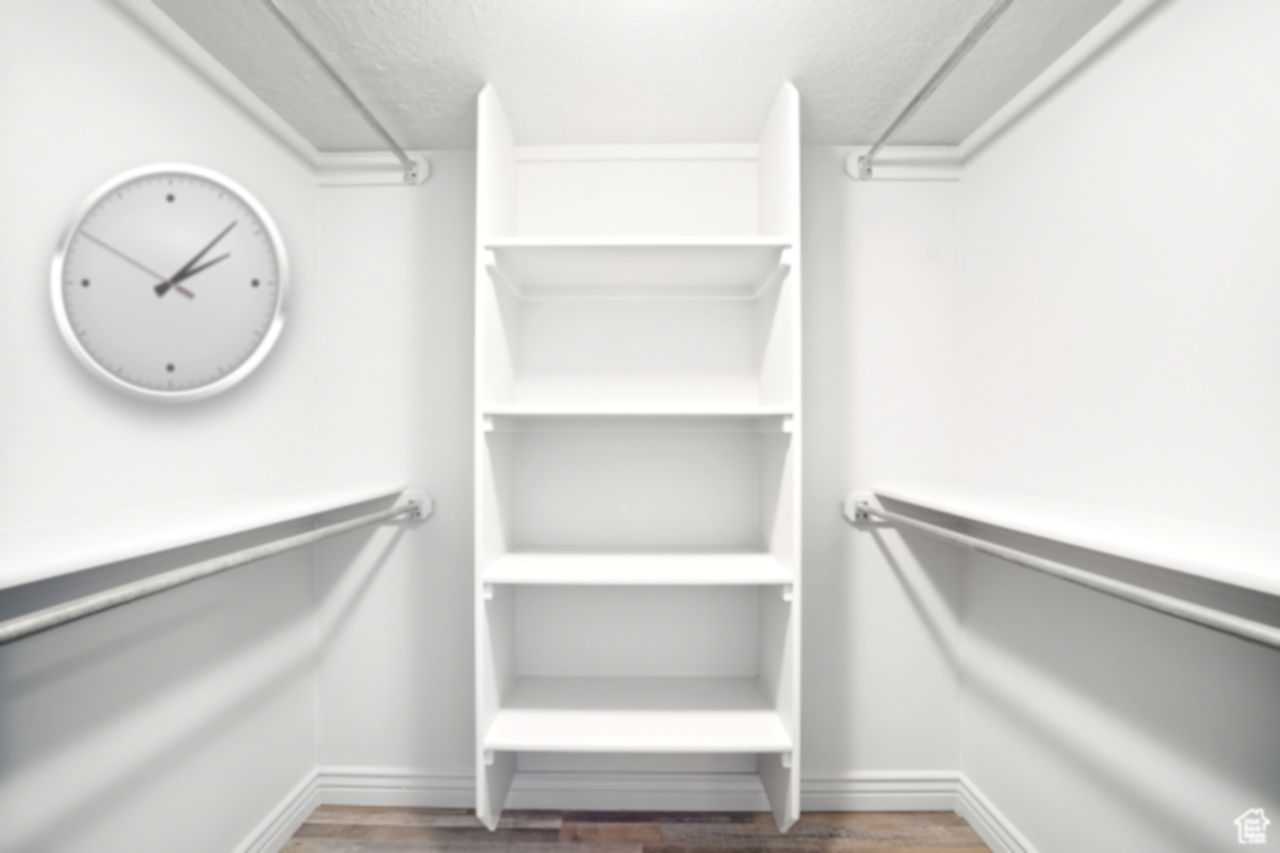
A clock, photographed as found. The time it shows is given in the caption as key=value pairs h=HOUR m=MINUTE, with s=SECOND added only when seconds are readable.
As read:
h=2 m=7 s=50
